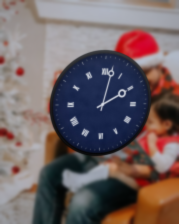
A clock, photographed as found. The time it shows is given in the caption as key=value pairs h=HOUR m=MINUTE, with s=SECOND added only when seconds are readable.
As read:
h=2 m=2
